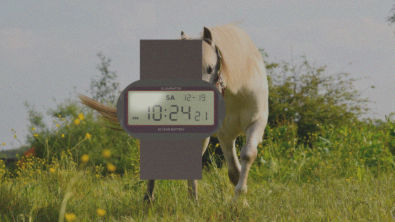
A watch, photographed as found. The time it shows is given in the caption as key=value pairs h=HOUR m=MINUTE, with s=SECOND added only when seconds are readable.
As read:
h=10 m=24 s=21
